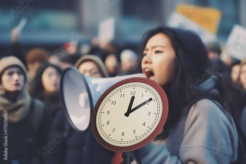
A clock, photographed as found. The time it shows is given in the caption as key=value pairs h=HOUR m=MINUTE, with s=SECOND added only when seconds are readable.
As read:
h=12 m=9
